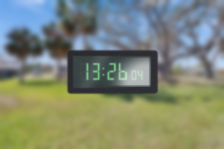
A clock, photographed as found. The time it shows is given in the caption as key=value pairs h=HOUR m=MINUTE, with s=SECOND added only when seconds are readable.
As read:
h=13 m=26 s=4
